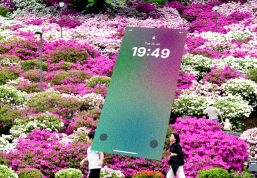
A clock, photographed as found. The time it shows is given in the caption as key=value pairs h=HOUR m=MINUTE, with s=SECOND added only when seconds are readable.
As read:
h=19 m=49
